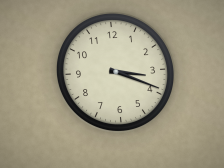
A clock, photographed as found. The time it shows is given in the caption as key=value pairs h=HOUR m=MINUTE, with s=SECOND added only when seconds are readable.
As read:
h=3 m=19
